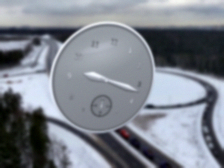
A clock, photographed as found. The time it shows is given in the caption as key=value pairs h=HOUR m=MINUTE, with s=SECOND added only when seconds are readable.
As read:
h=9 m=17
